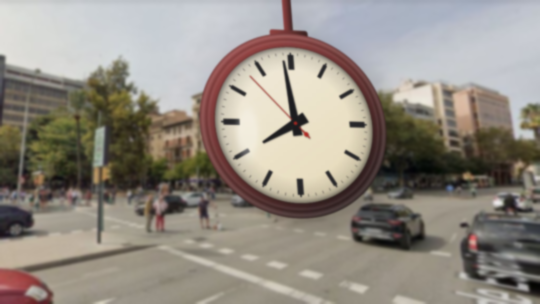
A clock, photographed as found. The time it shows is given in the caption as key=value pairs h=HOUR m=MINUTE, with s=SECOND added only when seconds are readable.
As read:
h=7 m=58 s=53
